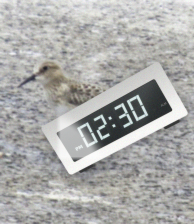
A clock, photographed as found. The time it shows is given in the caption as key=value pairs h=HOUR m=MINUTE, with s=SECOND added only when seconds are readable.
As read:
h=2 m=30
